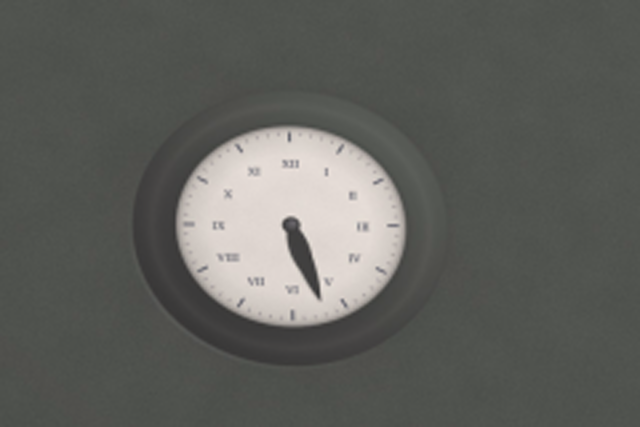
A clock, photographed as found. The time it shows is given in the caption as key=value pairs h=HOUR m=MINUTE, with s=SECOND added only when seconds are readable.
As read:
h=5 m=27
